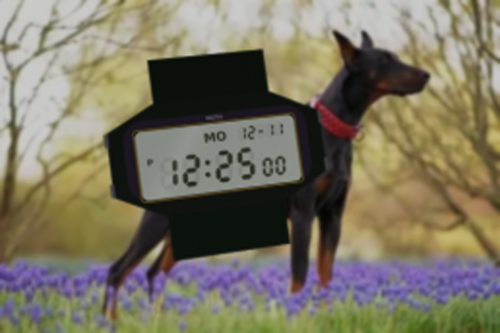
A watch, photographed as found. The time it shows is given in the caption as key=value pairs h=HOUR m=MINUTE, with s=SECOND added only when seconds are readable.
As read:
h=12 m=25 s=0
